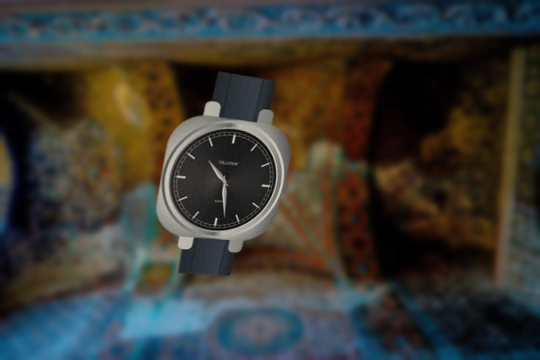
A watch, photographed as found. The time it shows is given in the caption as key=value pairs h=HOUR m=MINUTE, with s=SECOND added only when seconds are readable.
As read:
h=10 m=28
